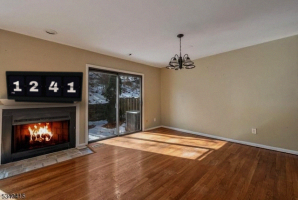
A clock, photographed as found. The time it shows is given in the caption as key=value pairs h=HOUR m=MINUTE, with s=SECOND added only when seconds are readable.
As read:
h=12 m=41
